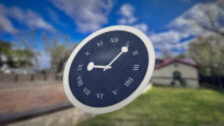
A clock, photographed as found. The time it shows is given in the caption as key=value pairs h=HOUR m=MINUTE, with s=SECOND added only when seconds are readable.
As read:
h=9 m=6
